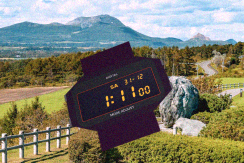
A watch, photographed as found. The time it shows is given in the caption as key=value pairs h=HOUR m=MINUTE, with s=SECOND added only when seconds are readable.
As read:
h=1 m=11 s=0
